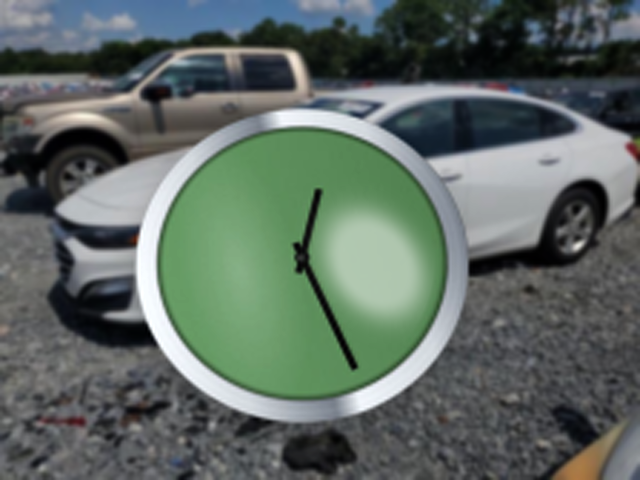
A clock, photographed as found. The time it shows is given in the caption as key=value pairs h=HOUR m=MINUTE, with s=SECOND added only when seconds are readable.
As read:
h=12 m=26
